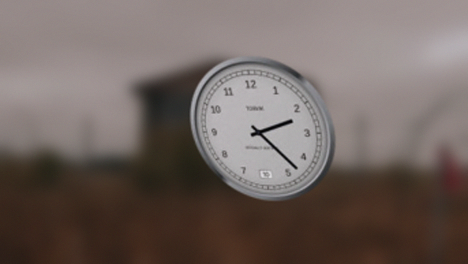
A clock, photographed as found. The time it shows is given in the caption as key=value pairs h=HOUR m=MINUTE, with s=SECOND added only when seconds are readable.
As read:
h=2 m=23
